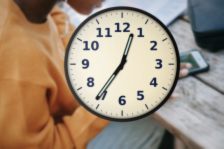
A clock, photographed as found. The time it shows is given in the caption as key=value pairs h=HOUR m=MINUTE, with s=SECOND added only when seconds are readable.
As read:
h=12 m=36
